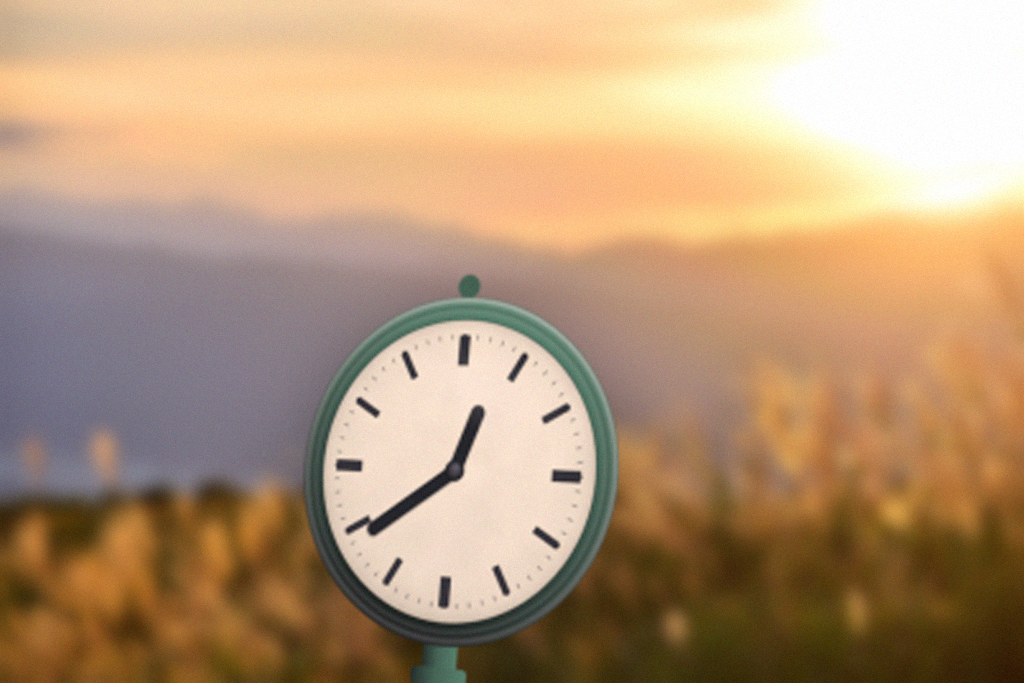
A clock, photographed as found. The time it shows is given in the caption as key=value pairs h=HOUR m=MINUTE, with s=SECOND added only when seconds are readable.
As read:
h=12 m=39
